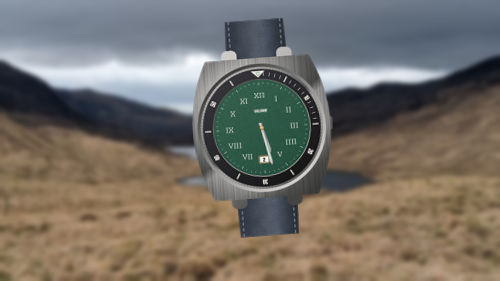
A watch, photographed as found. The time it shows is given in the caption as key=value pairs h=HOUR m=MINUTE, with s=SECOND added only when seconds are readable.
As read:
h=5 m=28
